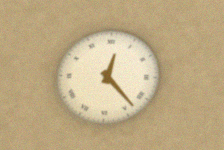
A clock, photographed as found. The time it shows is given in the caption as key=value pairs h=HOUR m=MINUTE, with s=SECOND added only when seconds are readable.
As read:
h=12 m=23
